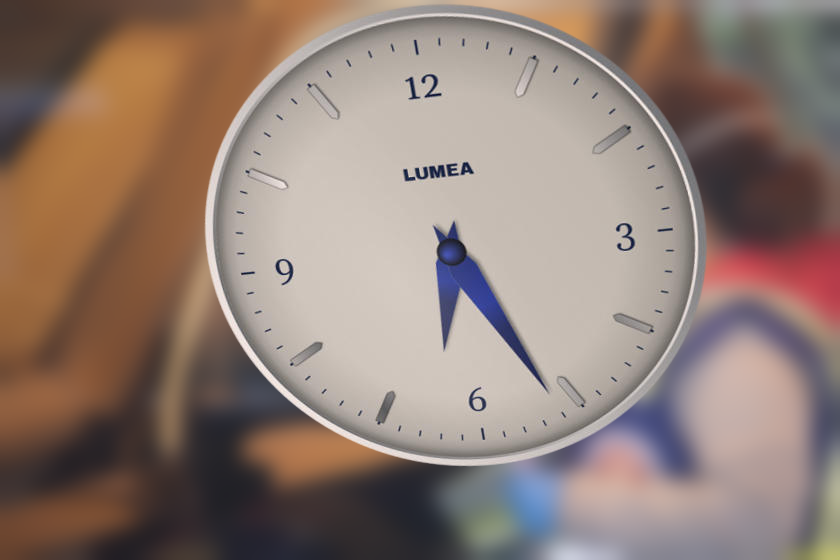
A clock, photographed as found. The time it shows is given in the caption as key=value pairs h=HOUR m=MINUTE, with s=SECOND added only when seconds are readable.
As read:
h=6 m=26
